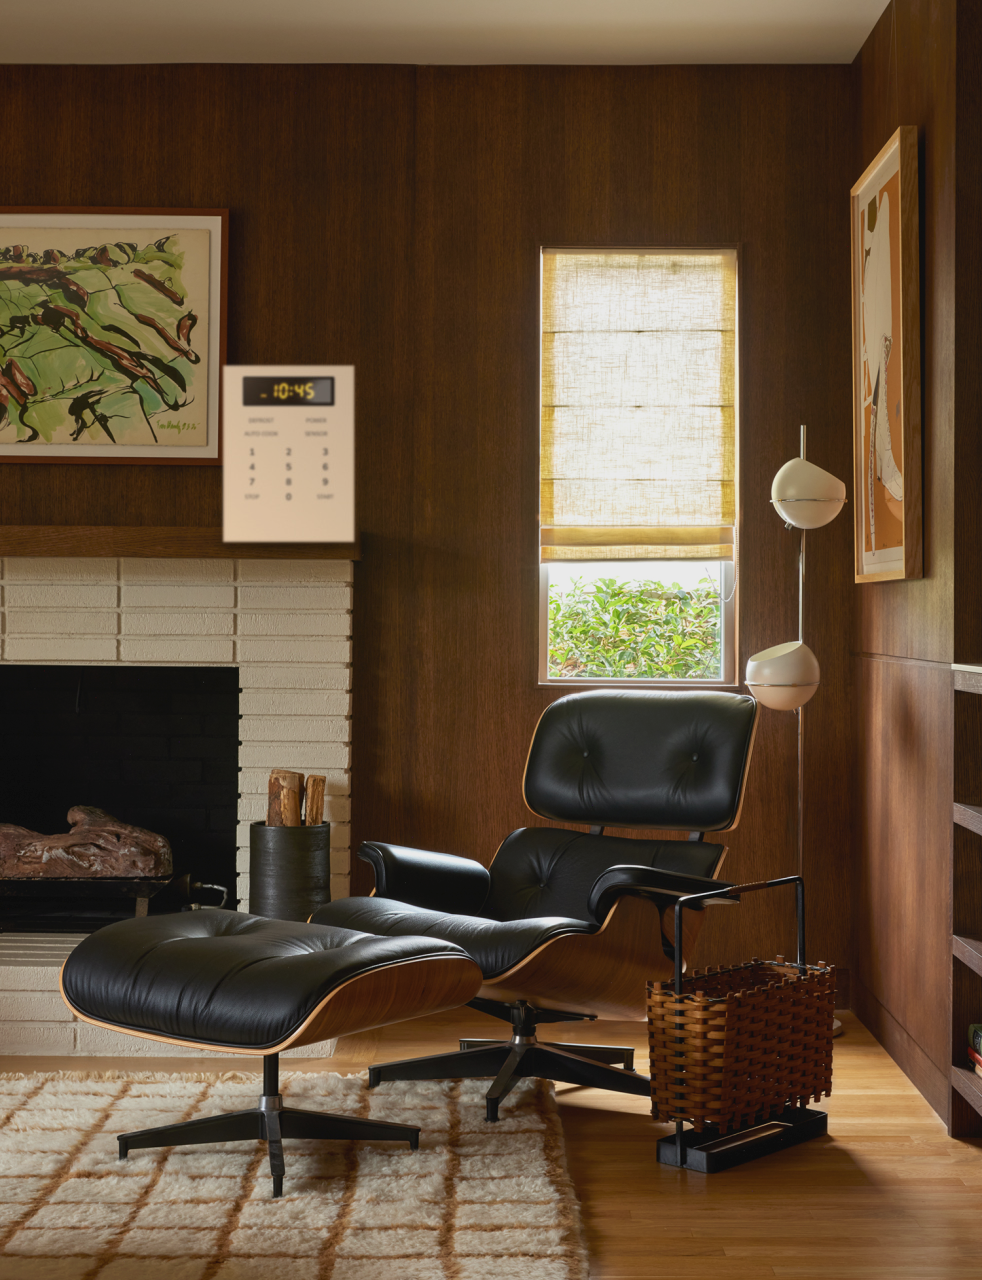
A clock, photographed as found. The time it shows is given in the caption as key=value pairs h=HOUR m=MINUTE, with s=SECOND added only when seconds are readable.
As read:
h=10 m=45
